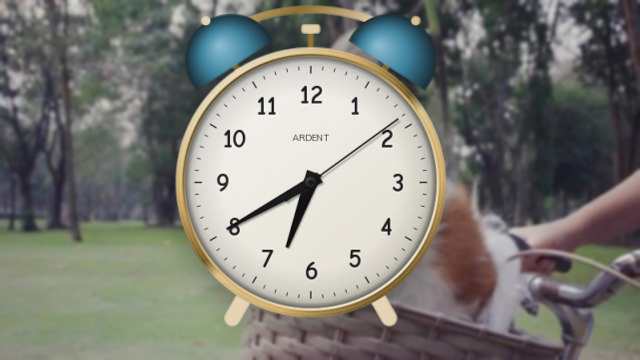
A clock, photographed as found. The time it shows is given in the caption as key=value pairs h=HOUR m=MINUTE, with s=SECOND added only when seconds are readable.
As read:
h=6 m=40 s=9
